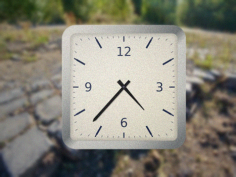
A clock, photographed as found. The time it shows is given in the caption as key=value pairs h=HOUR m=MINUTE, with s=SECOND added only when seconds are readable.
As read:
h=4 m=37
